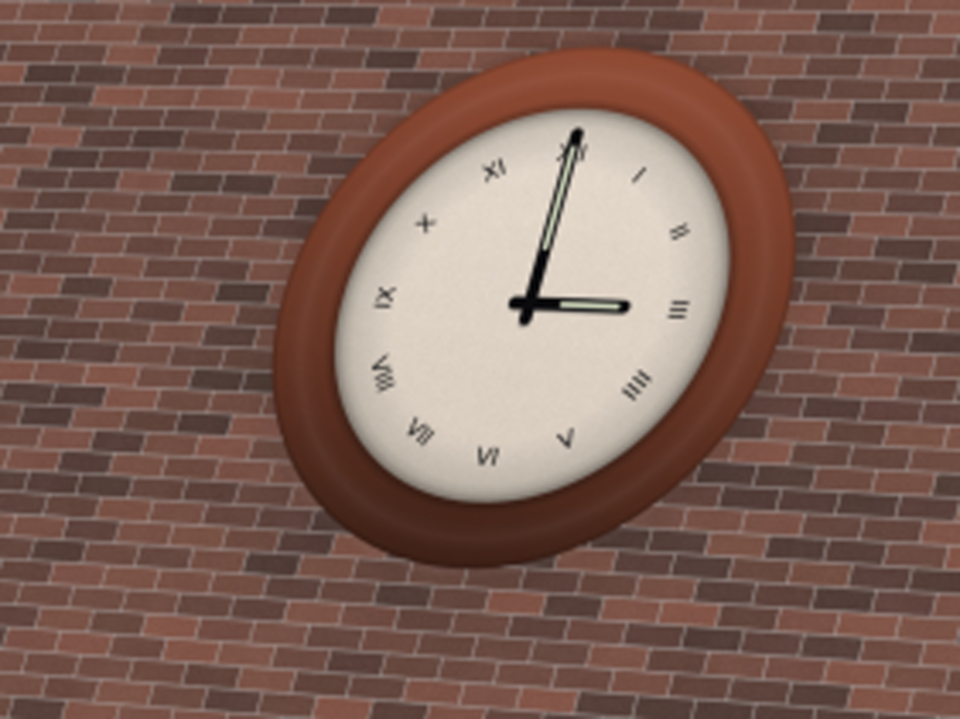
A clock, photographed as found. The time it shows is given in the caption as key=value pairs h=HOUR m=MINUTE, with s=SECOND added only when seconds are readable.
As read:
h=3 m=0
